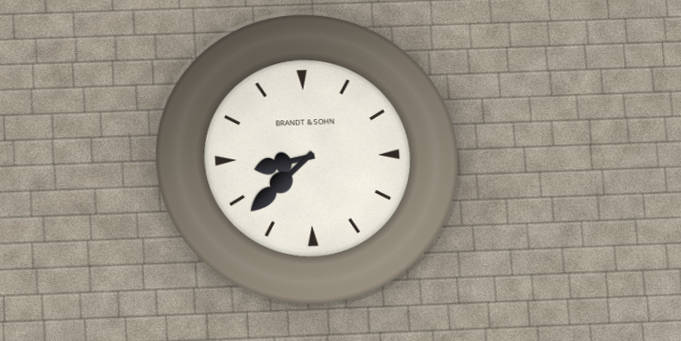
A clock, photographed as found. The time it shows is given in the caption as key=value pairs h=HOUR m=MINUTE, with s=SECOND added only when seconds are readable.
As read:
h=8 m=38
